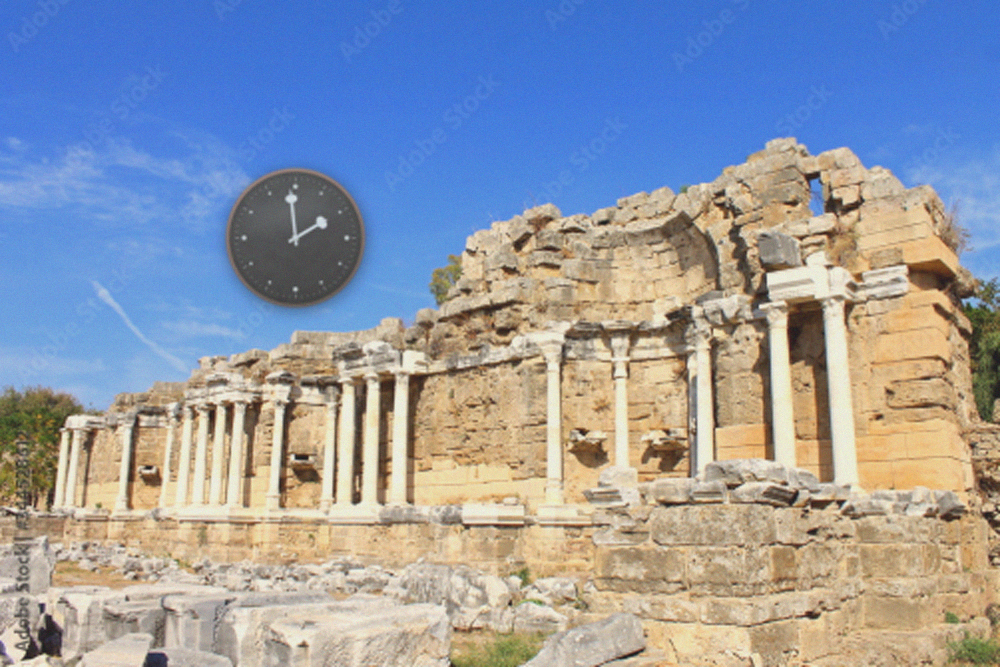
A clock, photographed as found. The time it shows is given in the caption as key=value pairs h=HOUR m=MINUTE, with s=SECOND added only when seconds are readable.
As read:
h=1 m=59
